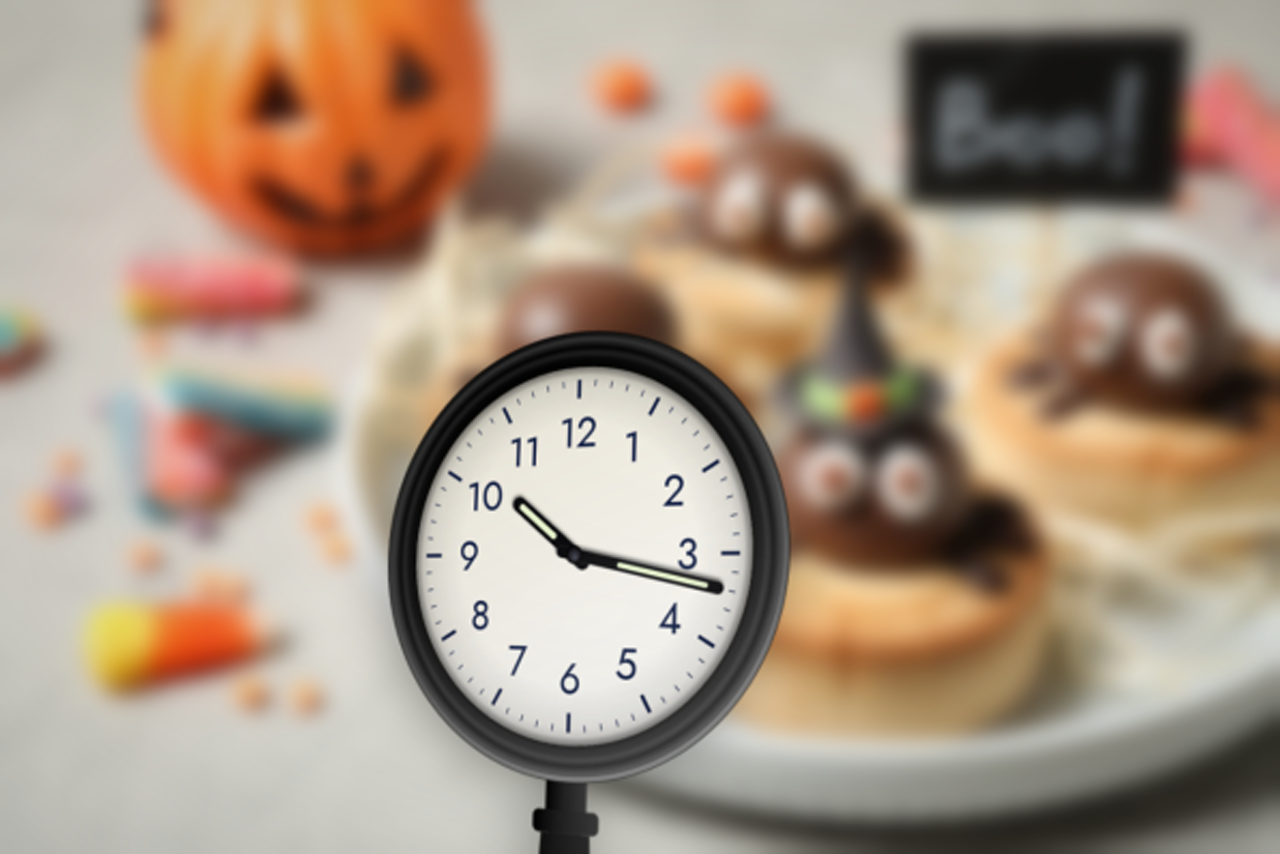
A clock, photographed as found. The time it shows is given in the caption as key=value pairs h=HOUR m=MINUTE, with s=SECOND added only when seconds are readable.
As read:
h=10 m=17
